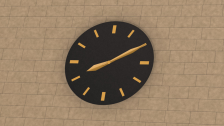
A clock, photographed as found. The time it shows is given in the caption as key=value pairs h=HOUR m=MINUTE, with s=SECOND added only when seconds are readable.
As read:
h=8 m=10
